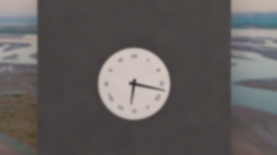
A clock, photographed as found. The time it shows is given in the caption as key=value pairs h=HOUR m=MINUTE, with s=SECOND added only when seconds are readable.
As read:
h=6 m=17
